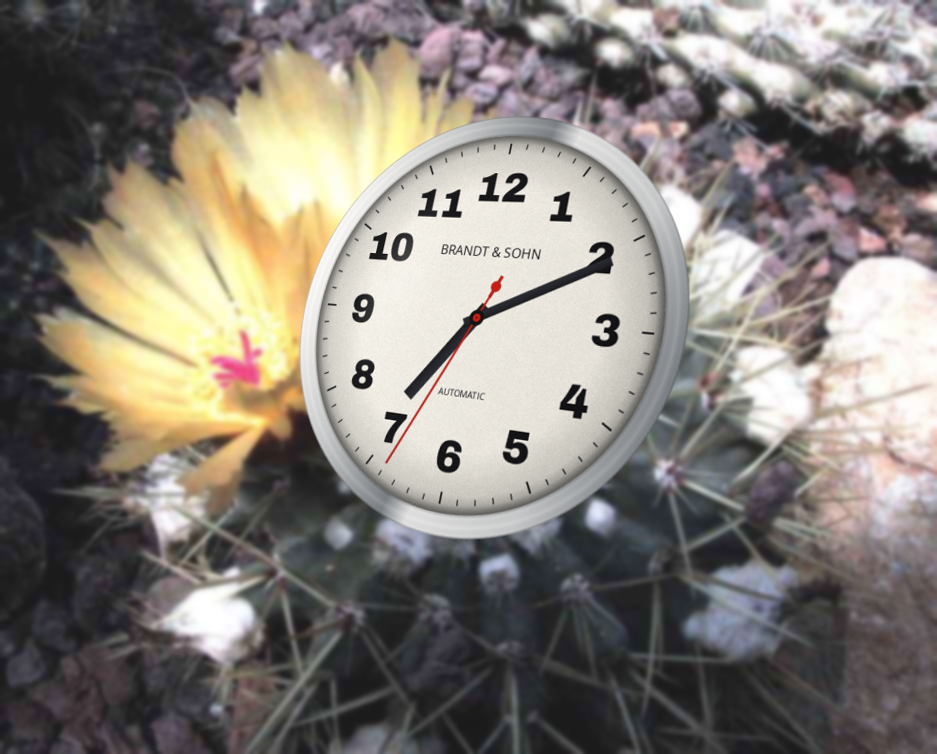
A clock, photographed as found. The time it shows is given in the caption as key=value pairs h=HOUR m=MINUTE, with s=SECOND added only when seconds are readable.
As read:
h=7 m=10 s=34
